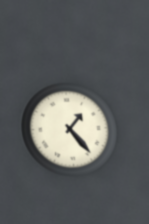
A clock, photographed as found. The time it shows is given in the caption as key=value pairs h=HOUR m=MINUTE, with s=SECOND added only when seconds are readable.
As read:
h=1 m=24
